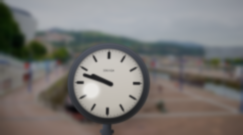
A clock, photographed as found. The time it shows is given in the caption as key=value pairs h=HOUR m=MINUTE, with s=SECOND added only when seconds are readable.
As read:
h=9 m=48
